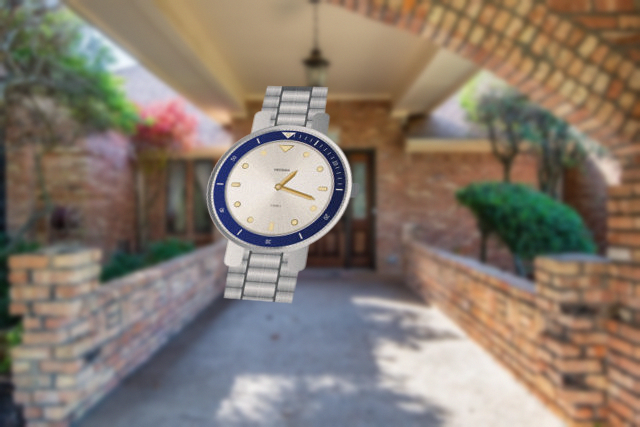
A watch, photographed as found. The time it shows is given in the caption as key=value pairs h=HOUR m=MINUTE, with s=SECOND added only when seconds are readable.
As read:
h=1 m=18
